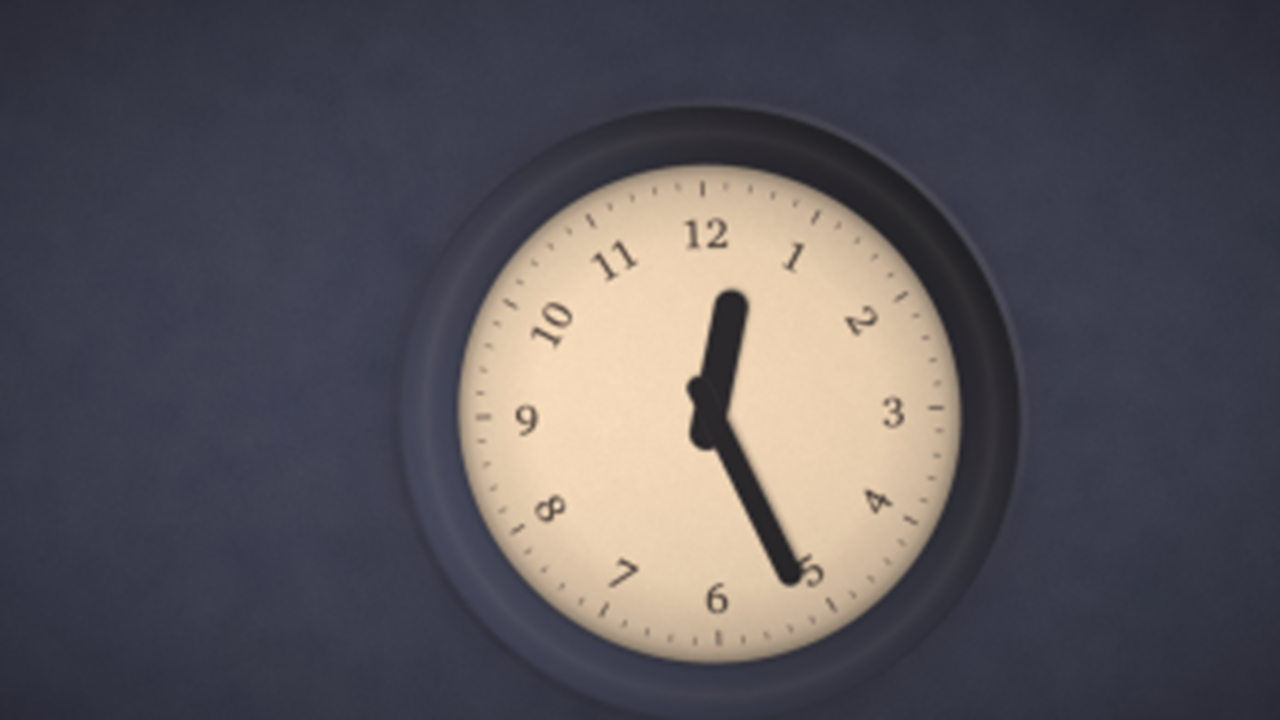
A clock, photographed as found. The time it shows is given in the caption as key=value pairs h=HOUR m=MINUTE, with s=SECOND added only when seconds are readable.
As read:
h=12 m=26
